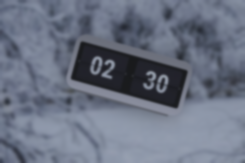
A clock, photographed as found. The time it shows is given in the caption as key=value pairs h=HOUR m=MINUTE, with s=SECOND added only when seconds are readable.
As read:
h=2 m=30
